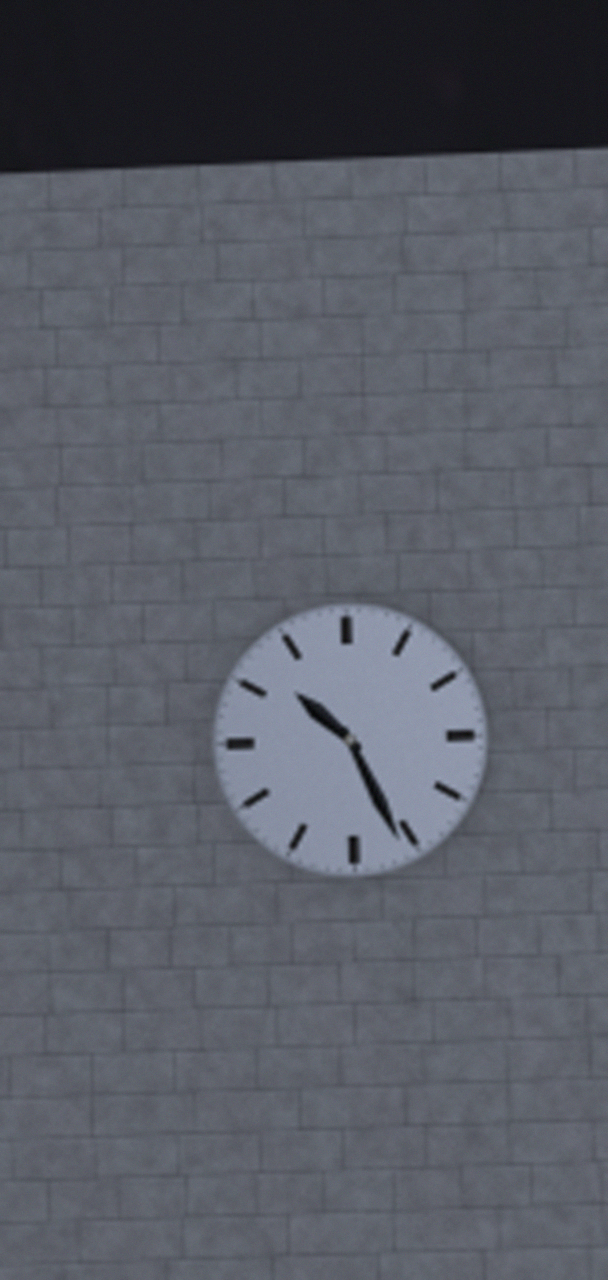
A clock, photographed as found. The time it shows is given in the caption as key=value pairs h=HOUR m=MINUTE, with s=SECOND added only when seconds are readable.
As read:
h=10 m=26
